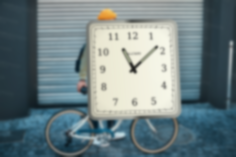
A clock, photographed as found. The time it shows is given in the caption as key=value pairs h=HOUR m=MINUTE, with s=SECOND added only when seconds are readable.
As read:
h=11 m=8
